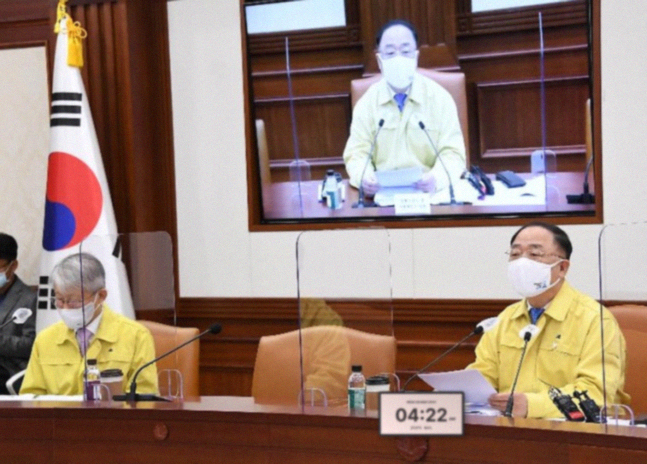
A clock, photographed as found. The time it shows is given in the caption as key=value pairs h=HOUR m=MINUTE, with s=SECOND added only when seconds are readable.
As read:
h=4 m=22
